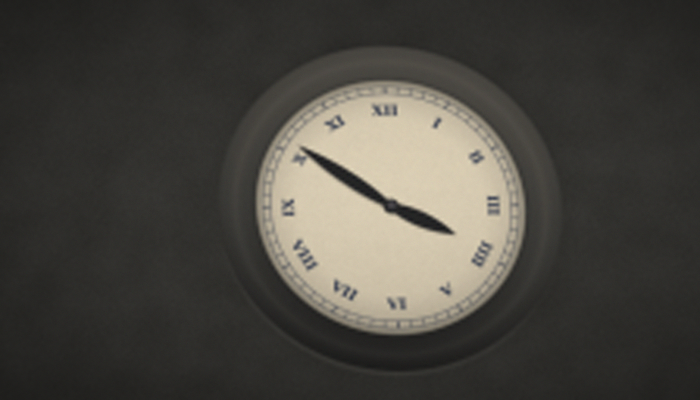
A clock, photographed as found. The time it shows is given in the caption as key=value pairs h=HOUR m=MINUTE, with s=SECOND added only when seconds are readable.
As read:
h=3 m=51
